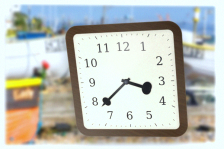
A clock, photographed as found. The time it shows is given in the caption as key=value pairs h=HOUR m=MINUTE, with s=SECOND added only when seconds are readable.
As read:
h=3 m=38
